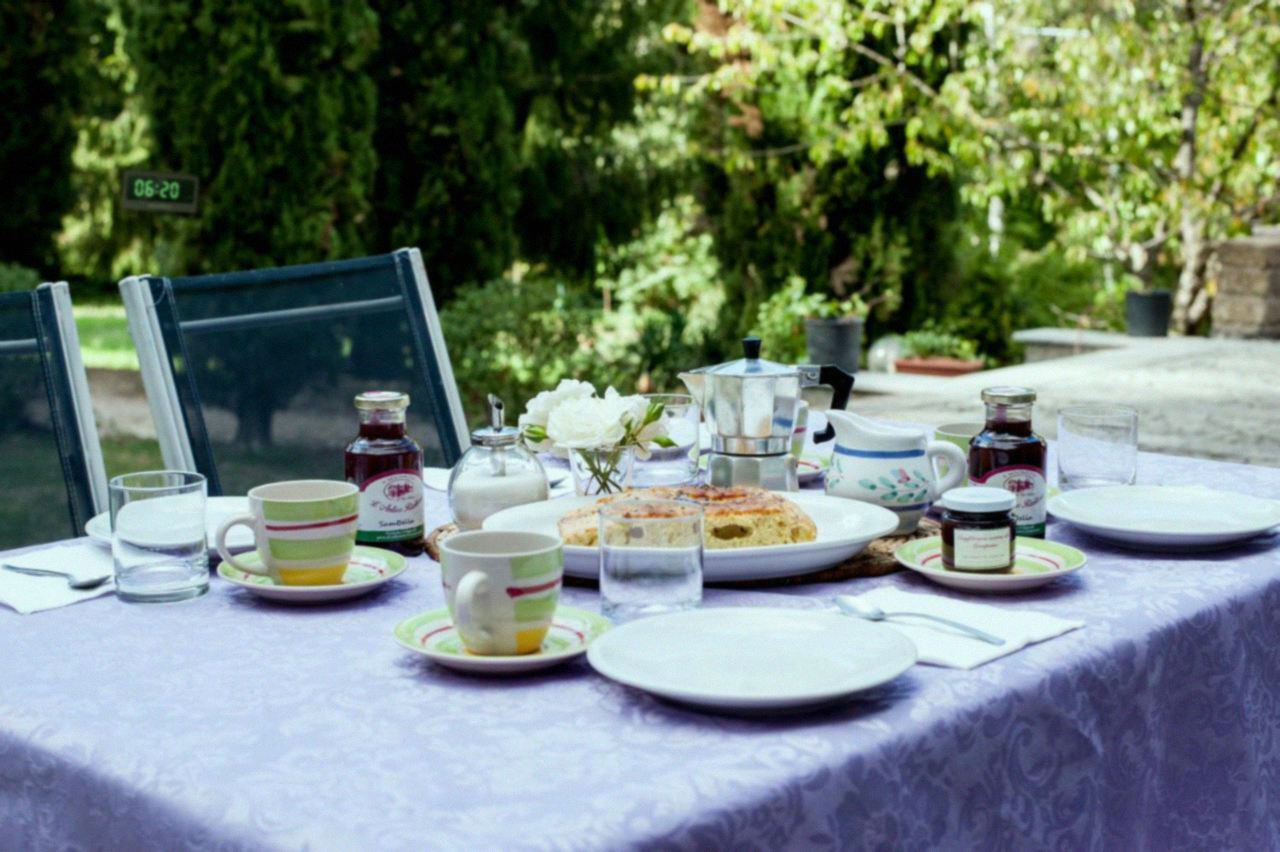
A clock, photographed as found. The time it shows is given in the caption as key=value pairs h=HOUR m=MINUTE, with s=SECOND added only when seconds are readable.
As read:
h=6 m=20
